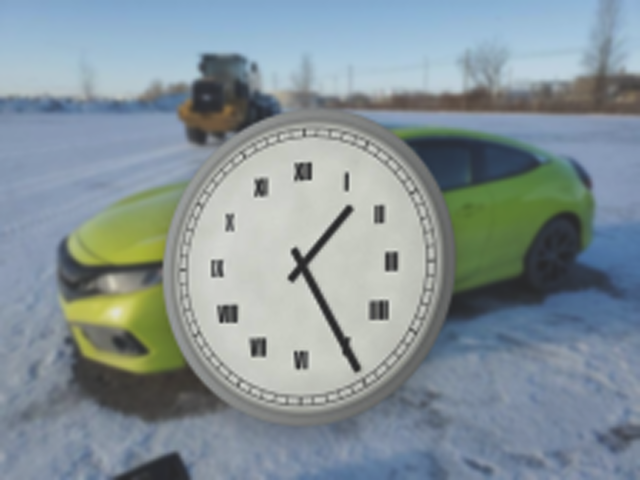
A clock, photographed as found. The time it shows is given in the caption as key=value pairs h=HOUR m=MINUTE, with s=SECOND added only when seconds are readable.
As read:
h=1 m=25
